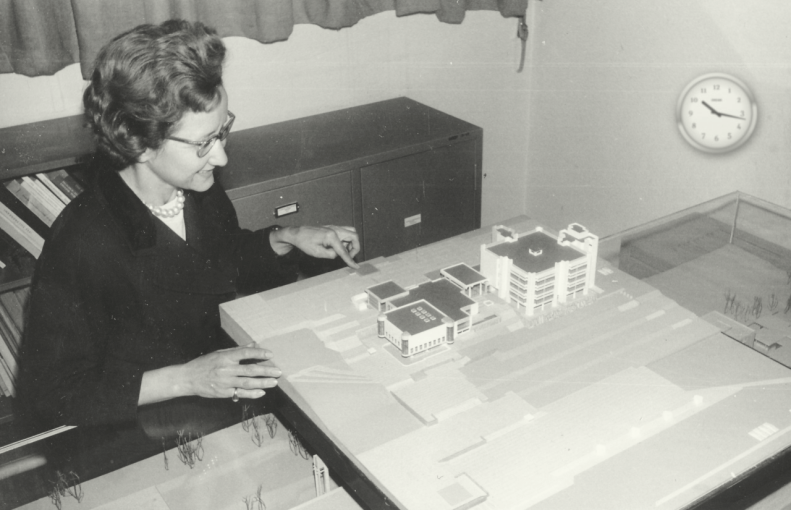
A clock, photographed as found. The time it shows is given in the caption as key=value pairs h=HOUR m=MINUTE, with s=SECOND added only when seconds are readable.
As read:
h=10 m=17
